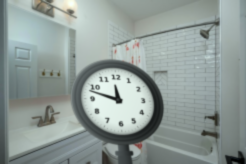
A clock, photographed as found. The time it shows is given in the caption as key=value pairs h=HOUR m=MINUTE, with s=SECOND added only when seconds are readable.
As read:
h=11 m=48
